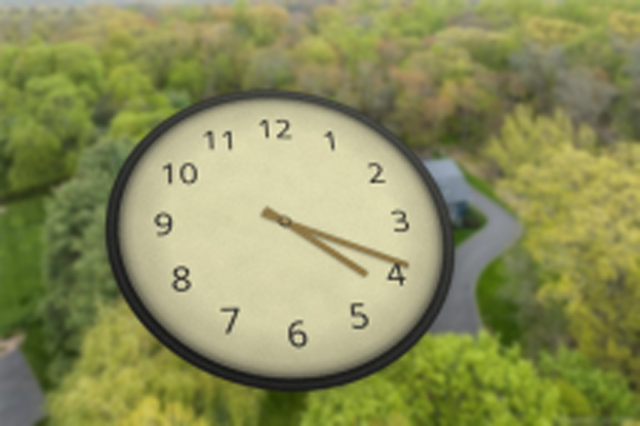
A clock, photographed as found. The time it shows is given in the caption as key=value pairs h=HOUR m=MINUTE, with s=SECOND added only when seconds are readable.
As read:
h=4 m=19
